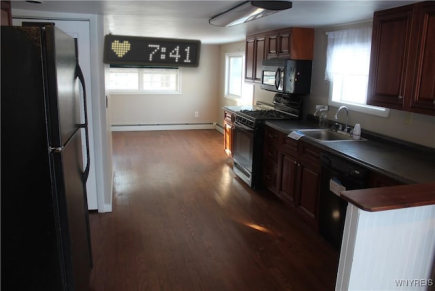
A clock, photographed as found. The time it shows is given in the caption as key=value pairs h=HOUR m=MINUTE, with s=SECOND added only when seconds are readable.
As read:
h=7 m=41
